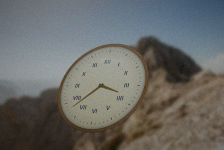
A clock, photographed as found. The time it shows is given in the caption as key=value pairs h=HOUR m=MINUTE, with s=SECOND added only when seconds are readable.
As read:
h=3 m=38
